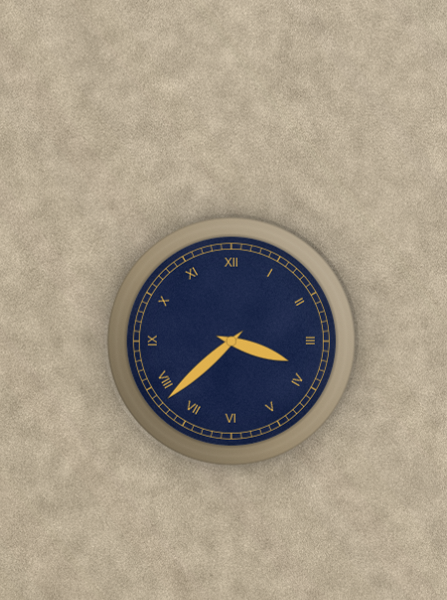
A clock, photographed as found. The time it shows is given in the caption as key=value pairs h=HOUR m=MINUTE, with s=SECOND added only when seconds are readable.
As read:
h=3 m=38
